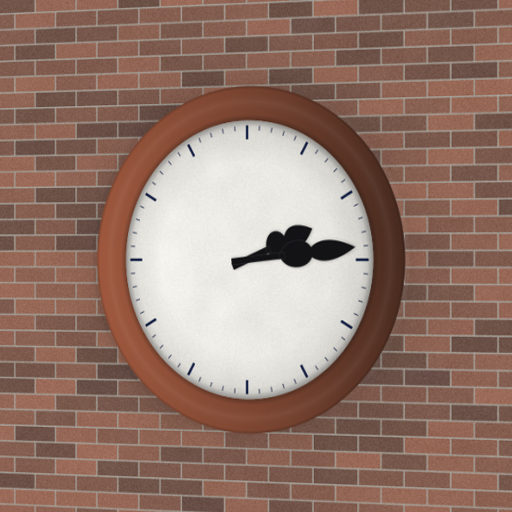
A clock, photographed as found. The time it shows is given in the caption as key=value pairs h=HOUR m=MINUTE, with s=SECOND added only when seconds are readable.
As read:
h=2 m=14
